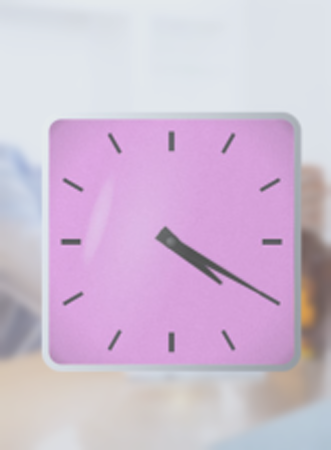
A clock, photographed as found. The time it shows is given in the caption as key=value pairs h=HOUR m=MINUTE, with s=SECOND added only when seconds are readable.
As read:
h=4 m=20
